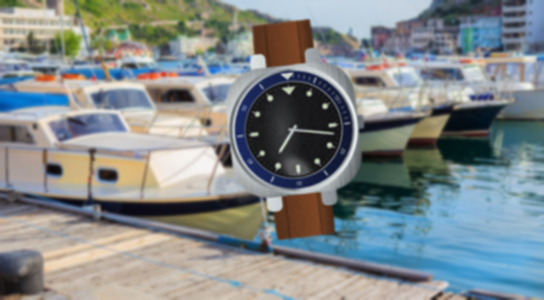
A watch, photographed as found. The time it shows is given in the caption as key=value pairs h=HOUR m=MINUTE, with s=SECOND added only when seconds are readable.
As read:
h=7 m=17
